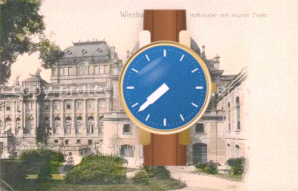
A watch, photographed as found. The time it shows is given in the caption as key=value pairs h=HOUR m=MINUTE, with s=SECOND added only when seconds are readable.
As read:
h=7 m=38
